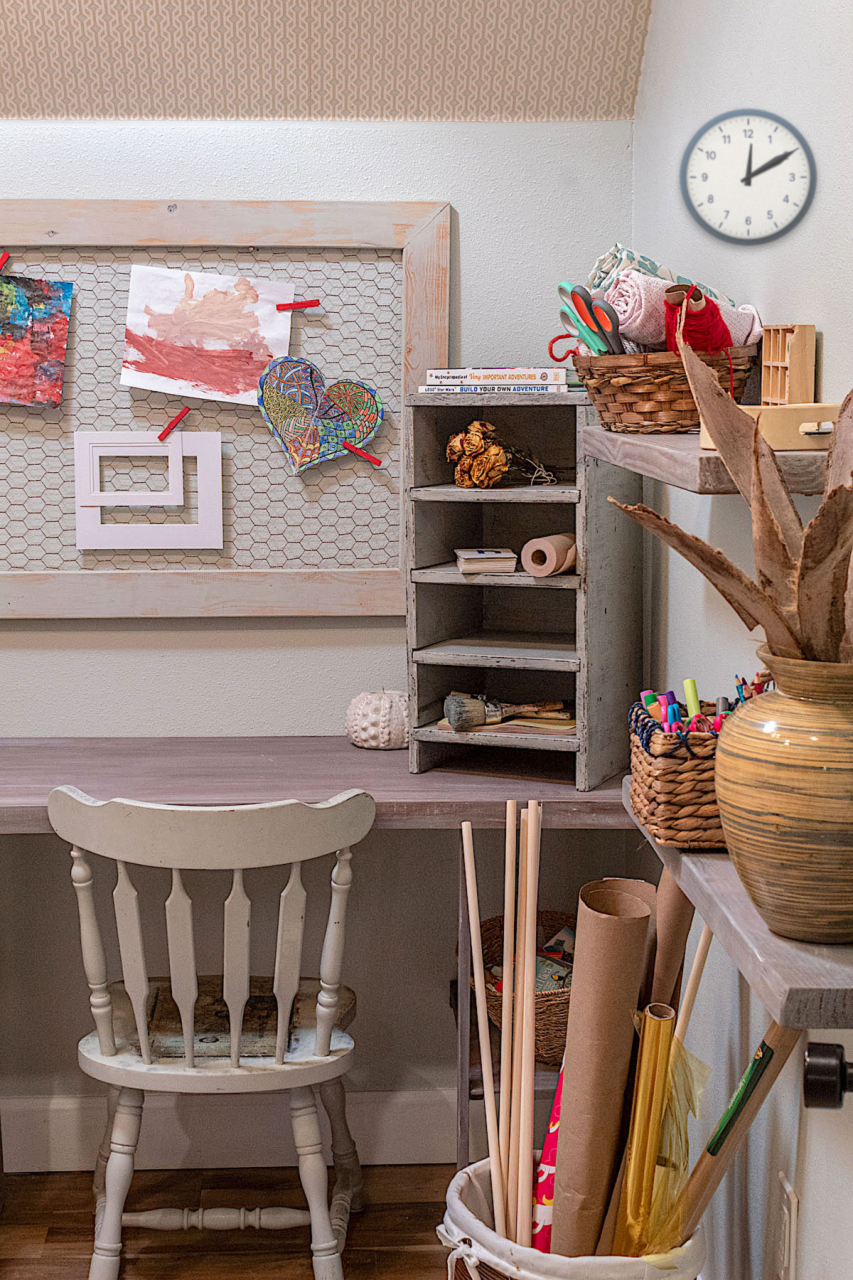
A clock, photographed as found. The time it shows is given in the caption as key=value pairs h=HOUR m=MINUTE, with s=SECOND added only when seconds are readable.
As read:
h=12 m=10
